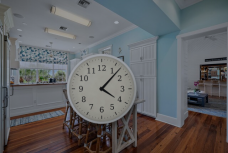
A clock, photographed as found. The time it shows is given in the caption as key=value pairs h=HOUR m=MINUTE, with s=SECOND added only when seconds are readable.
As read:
h=4 m=7
